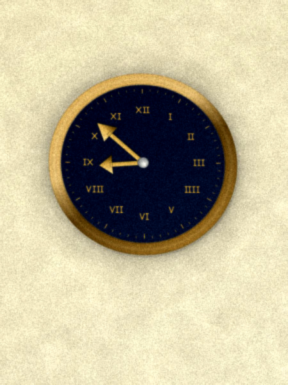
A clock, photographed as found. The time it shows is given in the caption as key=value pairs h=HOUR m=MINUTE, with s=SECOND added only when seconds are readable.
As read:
h=8 m=52
